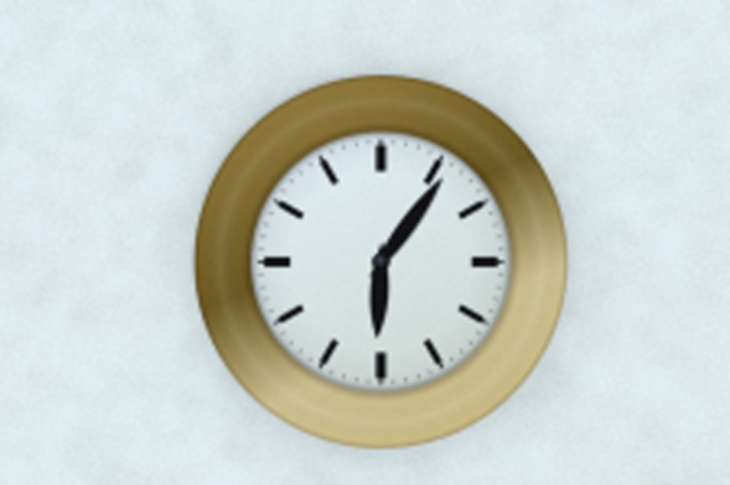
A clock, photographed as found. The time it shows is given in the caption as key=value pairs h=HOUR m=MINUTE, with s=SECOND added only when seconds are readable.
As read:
h=6 m=6
